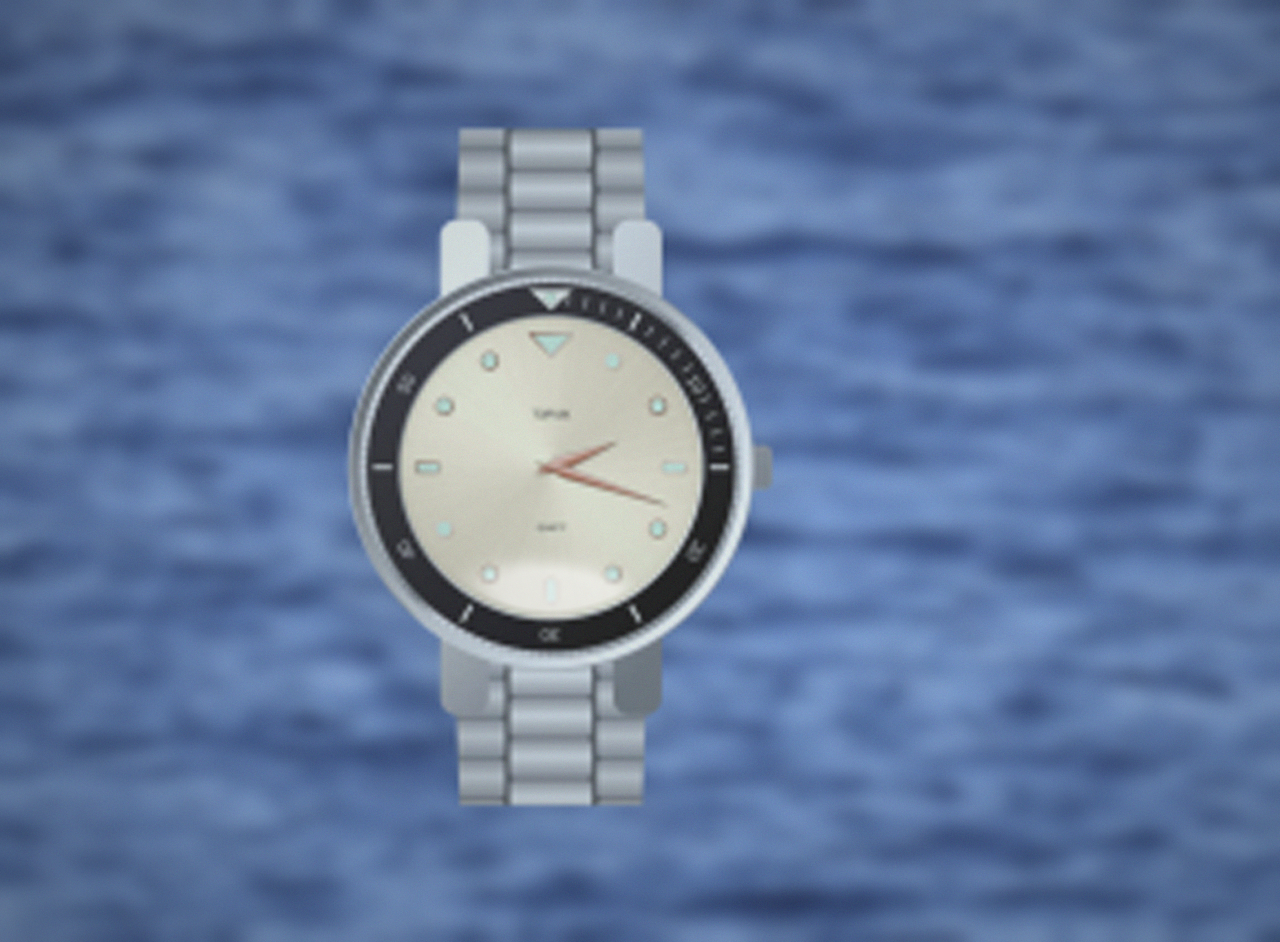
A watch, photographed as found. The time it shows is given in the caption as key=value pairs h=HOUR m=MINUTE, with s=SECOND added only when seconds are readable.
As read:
h=2 m=18
